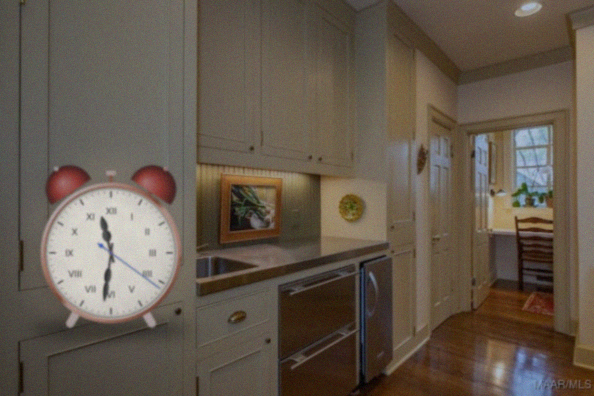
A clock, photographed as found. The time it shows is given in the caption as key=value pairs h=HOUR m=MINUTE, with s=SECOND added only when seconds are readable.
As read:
h=11 m=31 s=21
